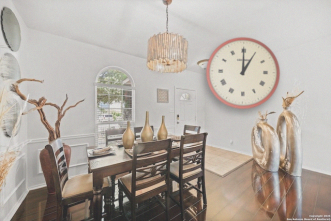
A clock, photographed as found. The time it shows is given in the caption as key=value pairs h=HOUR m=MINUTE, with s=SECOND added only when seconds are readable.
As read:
h=1 m=0
